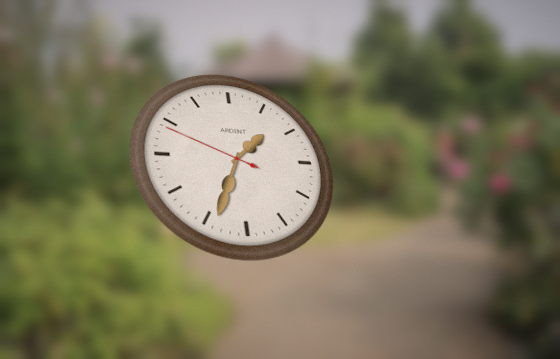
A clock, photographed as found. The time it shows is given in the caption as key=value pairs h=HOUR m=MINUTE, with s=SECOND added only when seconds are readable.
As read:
h=1 m=33 s=49
